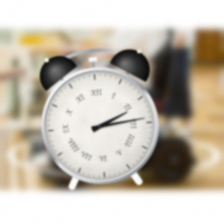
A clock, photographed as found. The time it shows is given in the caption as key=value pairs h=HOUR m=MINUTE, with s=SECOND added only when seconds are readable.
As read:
h=2 m=14
